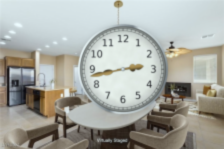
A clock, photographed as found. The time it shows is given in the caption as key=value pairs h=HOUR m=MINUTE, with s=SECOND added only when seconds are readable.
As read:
h=2 m=43
